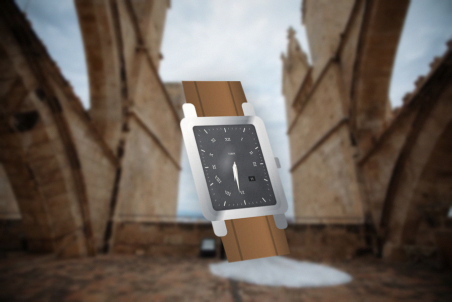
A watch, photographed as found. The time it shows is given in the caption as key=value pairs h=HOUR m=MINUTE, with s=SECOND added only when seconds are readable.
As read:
h=6 m=31
